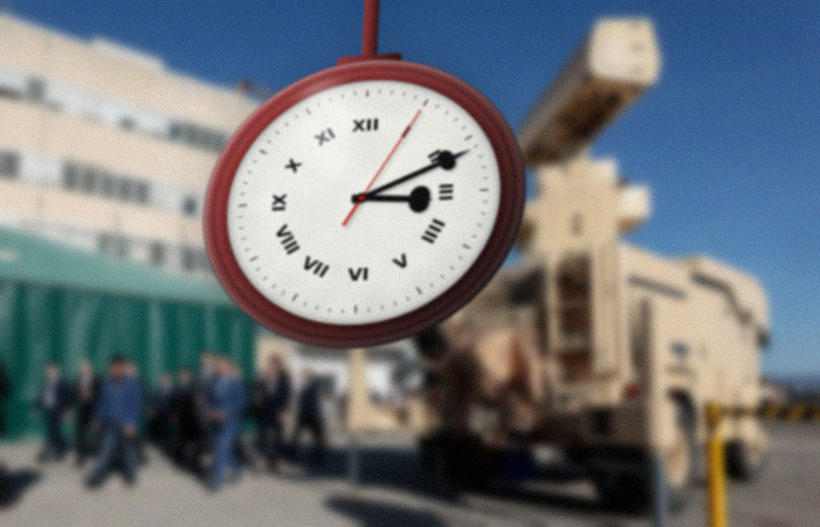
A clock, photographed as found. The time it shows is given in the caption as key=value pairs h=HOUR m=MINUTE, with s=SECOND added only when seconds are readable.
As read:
h=3 m=11 s=5
